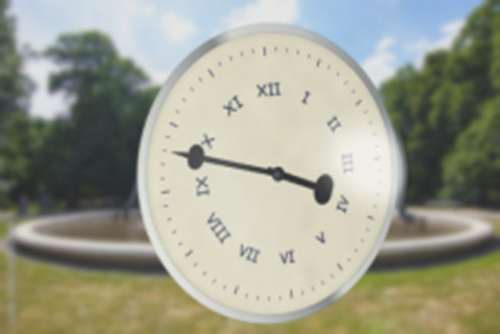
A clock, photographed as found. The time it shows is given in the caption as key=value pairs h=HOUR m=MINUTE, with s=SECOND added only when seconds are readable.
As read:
h=3 m=48
